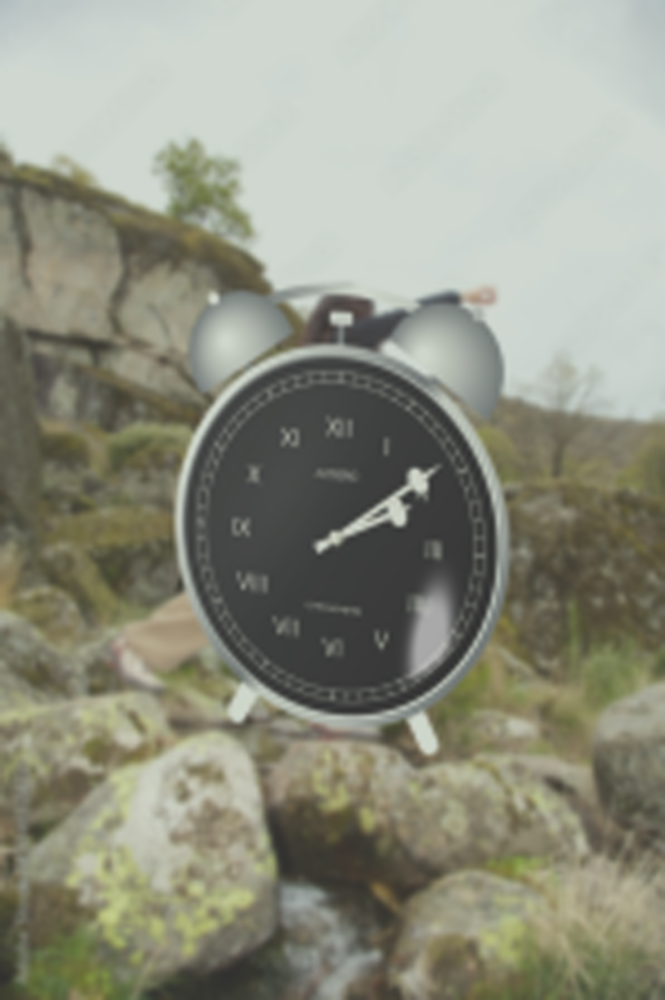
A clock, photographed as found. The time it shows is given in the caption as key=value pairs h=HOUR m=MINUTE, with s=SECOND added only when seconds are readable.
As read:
h=2 m=9
